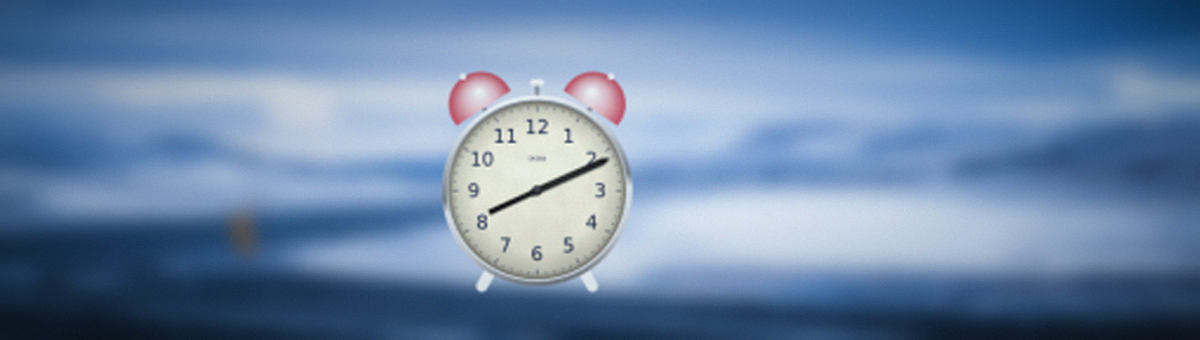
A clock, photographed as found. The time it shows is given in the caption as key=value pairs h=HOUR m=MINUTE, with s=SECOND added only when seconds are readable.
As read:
h=8 m=11
